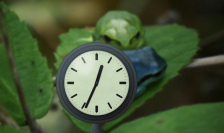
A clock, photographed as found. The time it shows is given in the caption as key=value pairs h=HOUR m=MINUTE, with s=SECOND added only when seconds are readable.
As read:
h=12 m=34
